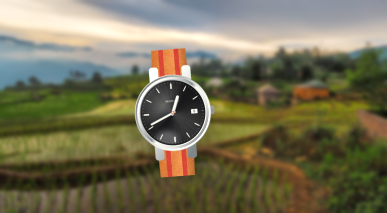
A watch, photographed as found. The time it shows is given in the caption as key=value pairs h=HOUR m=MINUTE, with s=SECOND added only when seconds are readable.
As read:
h=12 m=41
